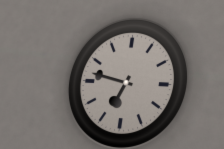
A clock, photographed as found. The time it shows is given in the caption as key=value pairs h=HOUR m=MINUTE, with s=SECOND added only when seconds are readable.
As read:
h=6 m=47
